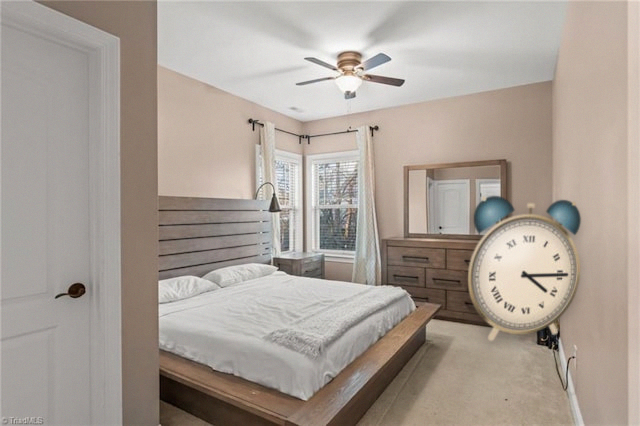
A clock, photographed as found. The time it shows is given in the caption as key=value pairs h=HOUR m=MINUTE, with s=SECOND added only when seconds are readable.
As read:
h=4 m=15
